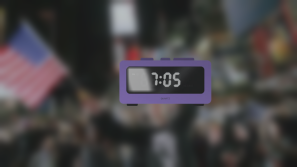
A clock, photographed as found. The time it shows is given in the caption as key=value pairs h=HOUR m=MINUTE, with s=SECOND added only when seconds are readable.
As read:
h=7 m=5
